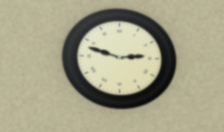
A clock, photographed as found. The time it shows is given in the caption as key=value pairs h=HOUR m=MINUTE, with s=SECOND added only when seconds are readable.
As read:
h=2 m=48
